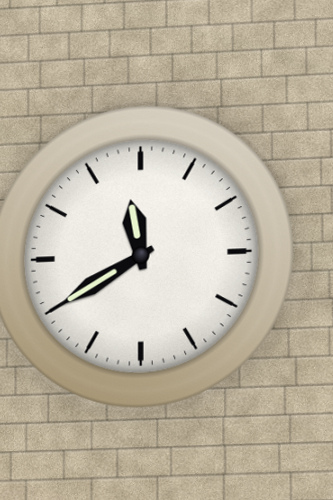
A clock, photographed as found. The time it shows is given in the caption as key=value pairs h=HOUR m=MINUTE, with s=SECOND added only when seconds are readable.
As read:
h=11 m=40
